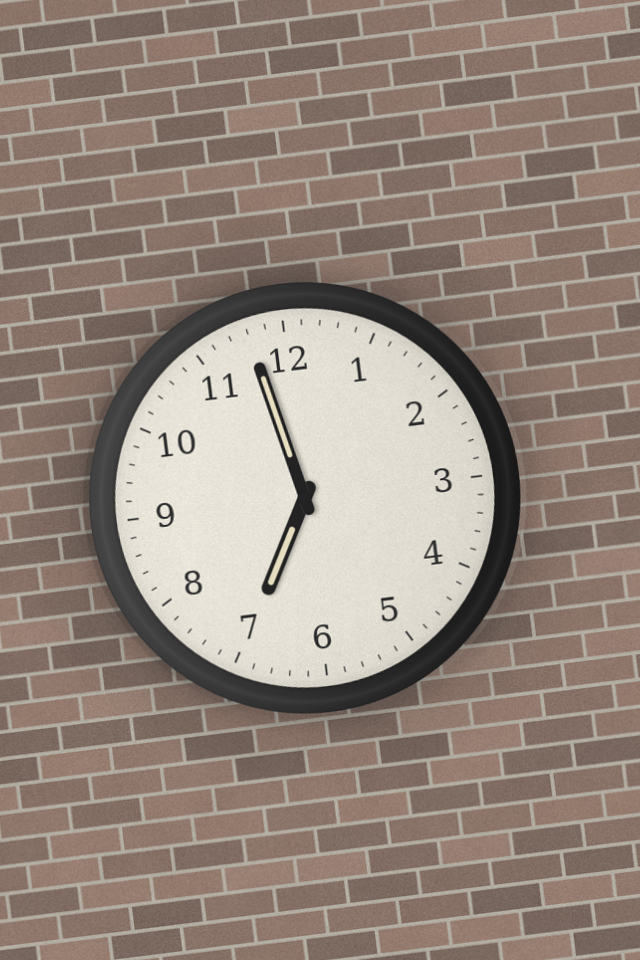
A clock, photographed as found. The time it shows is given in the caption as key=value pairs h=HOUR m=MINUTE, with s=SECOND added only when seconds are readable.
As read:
h=6 m=58
